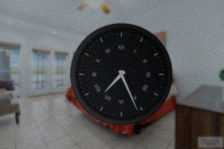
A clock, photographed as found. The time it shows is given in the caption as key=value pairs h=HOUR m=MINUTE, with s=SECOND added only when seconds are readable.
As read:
h=7 m=26
